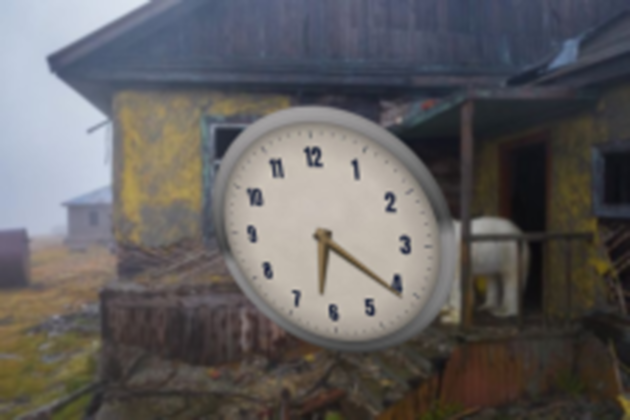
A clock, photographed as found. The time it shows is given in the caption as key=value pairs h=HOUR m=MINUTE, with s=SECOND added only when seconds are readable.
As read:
h=6 m=21
